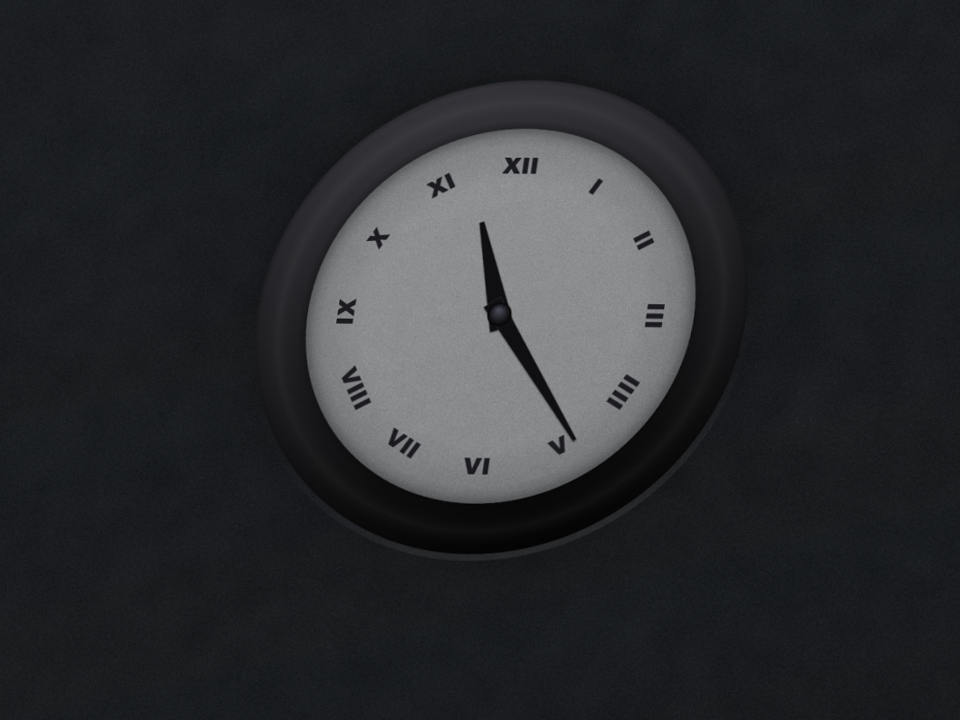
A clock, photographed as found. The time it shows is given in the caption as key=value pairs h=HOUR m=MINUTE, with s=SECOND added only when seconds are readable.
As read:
h=11 m=24
